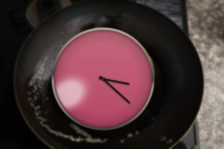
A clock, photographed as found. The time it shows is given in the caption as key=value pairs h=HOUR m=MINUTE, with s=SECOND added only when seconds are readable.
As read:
h=3 m=22
